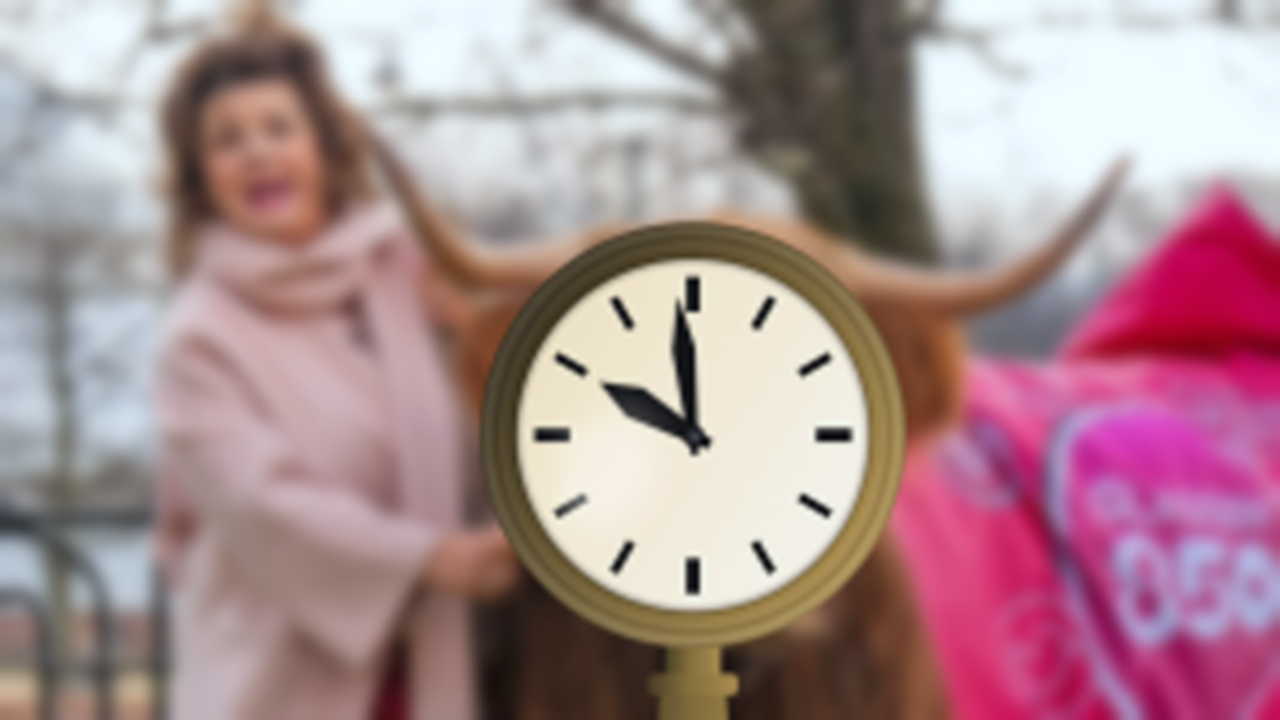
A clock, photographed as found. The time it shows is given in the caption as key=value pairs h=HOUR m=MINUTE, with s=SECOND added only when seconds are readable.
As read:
h=9 m=59
